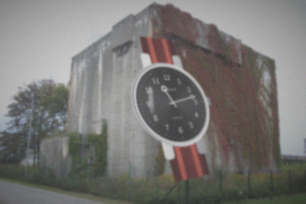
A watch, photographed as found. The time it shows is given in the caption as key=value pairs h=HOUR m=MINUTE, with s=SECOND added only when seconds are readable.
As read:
h=11 m=13
